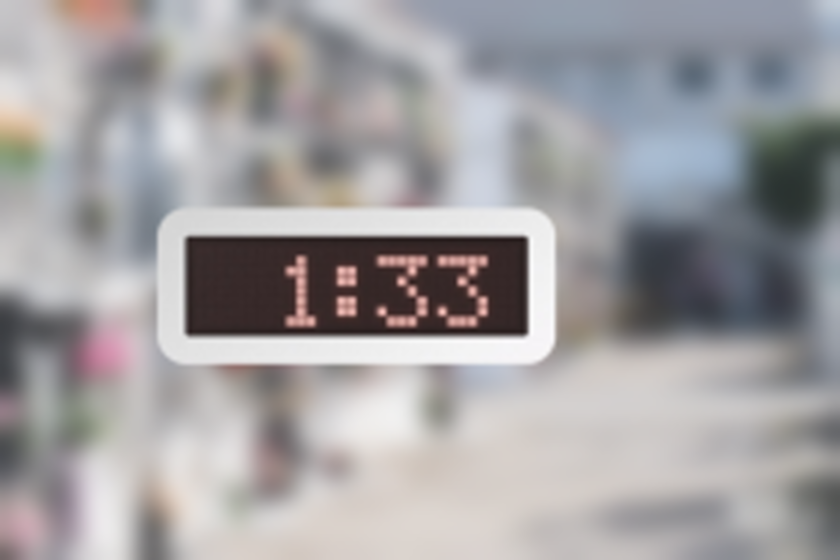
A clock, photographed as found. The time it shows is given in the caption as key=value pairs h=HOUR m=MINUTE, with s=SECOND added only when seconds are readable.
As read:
h=1 m=33
